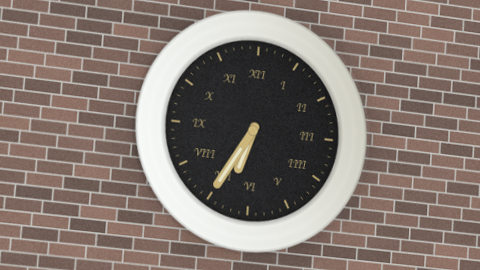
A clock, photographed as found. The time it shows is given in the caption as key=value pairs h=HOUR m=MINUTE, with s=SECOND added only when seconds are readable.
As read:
h=6 m=35
